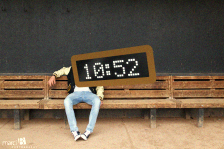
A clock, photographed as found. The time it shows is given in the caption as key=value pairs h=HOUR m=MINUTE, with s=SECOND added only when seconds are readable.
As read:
h=10 m=52
